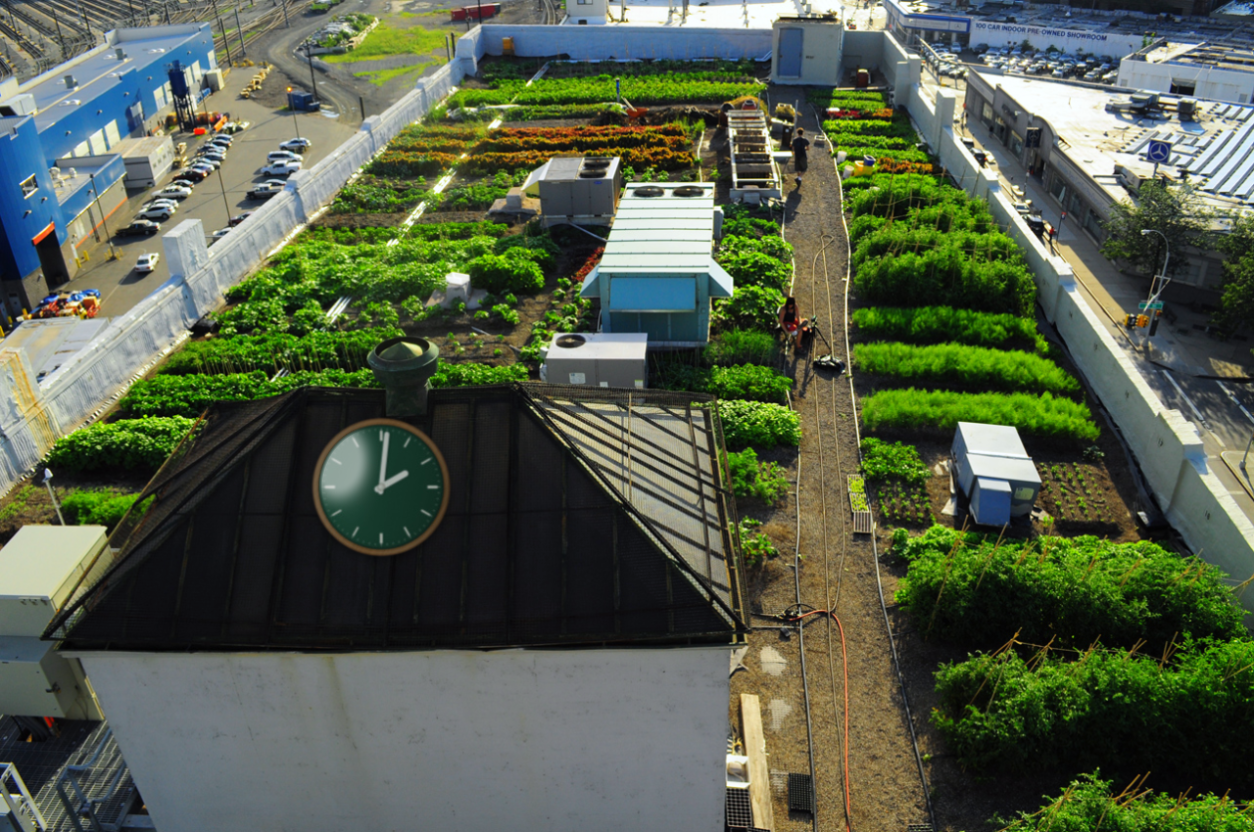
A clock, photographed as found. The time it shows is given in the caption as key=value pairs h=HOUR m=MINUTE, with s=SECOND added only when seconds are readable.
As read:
h=2 m=1
